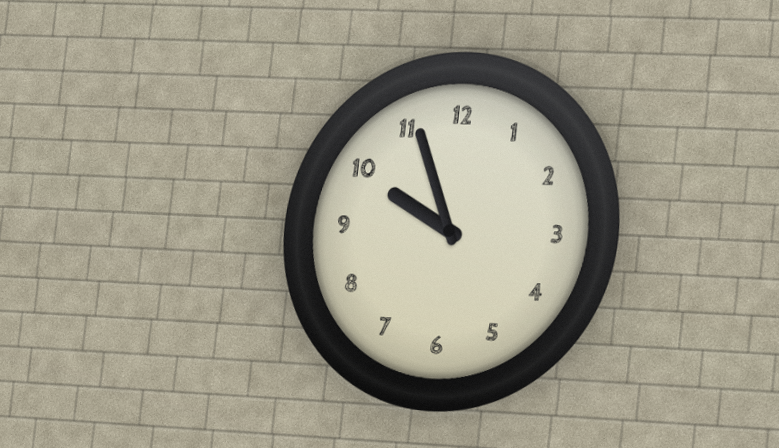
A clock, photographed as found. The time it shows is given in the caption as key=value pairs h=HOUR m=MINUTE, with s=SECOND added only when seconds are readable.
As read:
h=9 m=56
